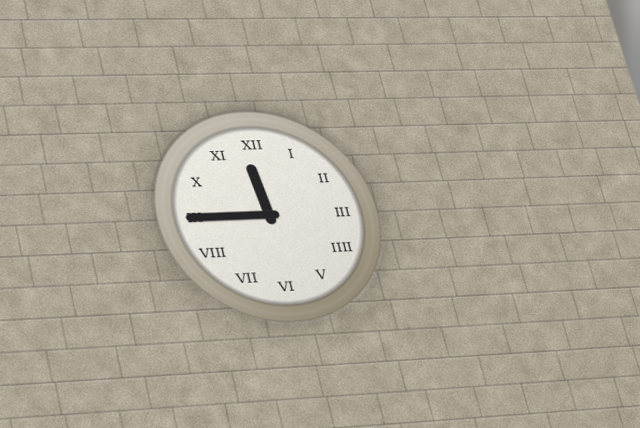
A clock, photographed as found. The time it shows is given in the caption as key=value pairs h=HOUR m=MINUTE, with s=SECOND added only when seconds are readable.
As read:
h=11 m=45
